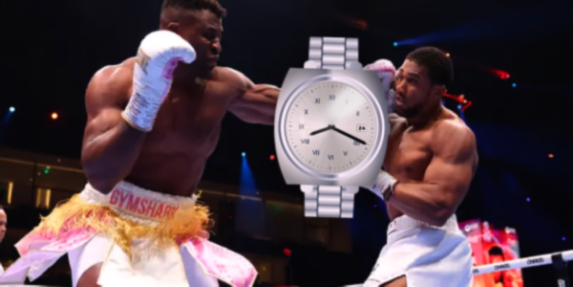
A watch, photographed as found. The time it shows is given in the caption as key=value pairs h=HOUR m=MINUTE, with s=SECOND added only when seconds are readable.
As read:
h=8 m=19
